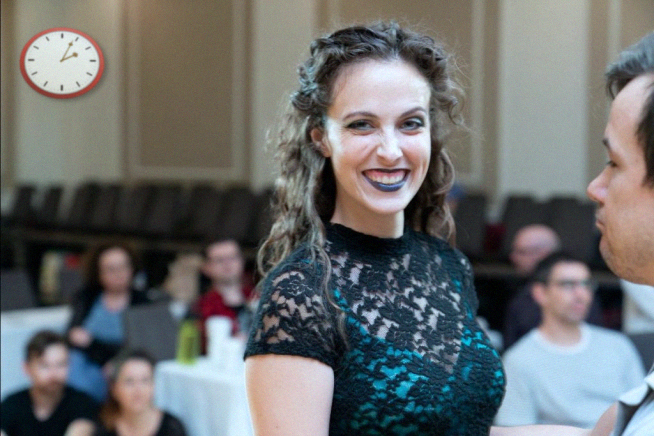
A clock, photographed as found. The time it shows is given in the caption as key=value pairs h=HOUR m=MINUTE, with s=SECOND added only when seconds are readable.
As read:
h=2 m=4
